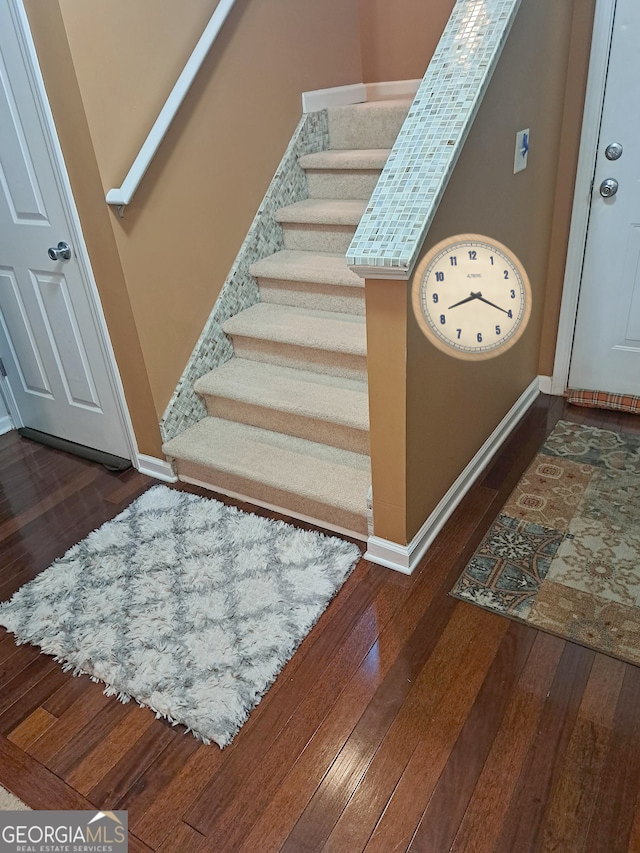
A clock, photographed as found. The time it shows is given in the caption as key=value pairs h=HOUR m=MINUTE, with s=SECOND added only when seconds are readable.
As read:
h=8 m=20
